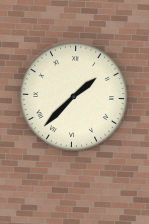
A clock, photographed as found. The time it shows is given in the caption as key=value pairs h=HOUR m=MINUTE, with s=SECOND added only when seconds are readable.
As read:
h=1 m=37
